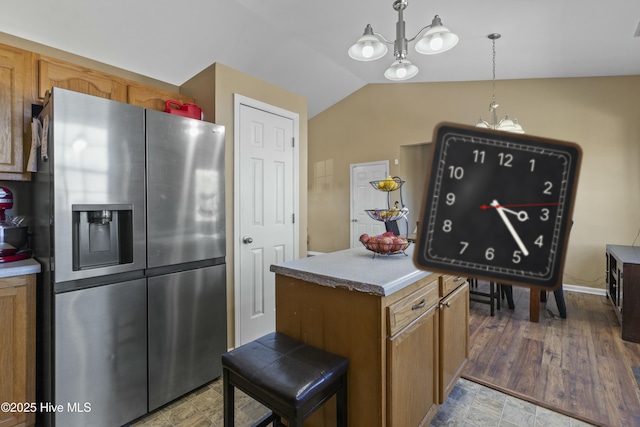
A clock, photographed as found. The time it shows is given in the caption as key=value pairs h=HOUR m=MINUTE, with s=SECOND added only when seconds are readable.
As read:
h=3 m=23 s=13
